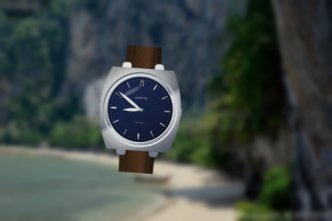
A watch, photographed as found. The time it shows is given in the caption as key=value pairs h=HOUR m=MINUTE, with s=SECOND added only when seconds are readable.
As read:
h=8 m=51
